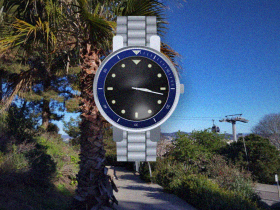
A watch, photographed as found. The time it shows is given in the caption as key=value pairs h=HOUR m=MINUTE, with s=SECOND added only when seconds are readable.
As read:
h=3 m=17
